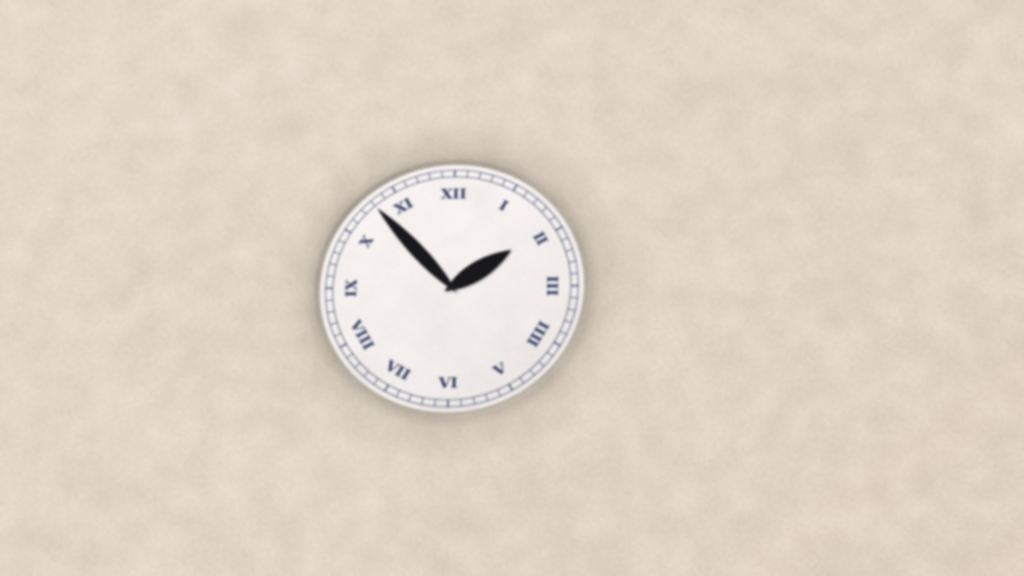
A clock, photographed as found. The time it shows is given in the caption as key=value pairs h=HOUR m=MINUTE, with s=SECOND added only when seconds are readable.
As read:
h=1 m=53
